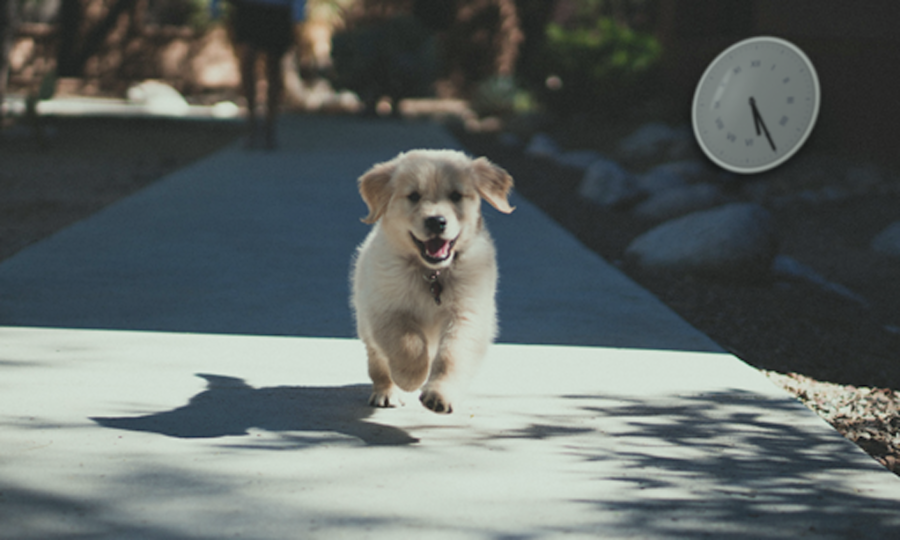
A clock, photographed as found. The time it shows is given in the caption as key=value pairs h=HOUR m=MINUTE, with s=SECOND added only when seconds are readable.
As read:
h=5 m=25
